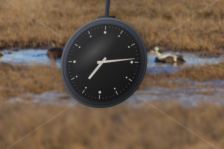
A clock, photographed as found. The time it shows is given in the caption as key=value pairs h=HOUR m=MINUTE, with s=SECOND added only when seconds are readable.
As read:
h=7 m=14
